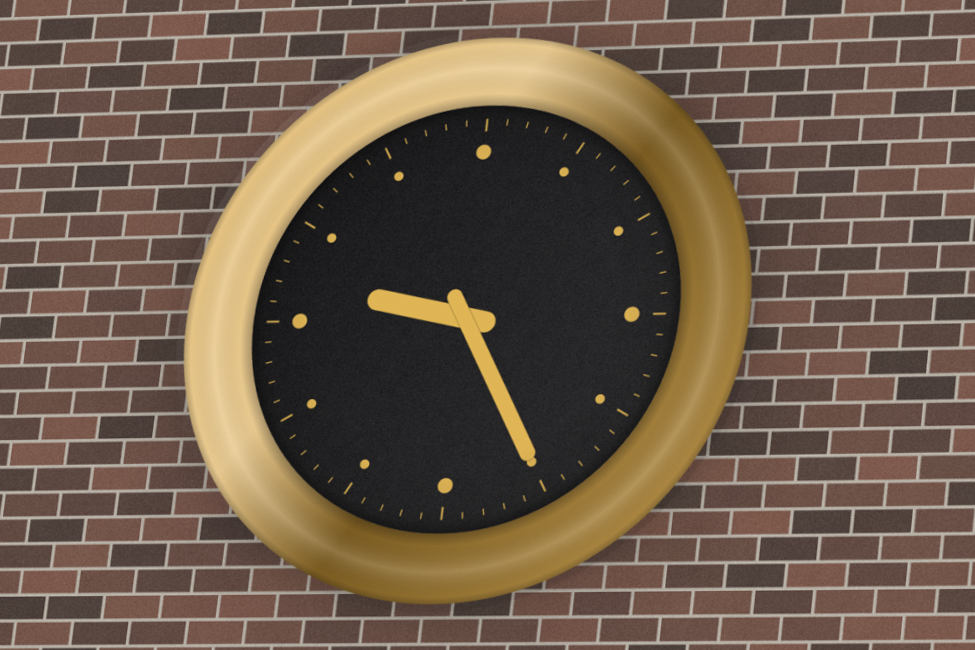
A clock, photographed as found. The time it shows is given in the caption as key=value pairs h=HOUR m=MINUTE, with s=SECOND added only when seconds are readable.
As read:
h=9 m=25
